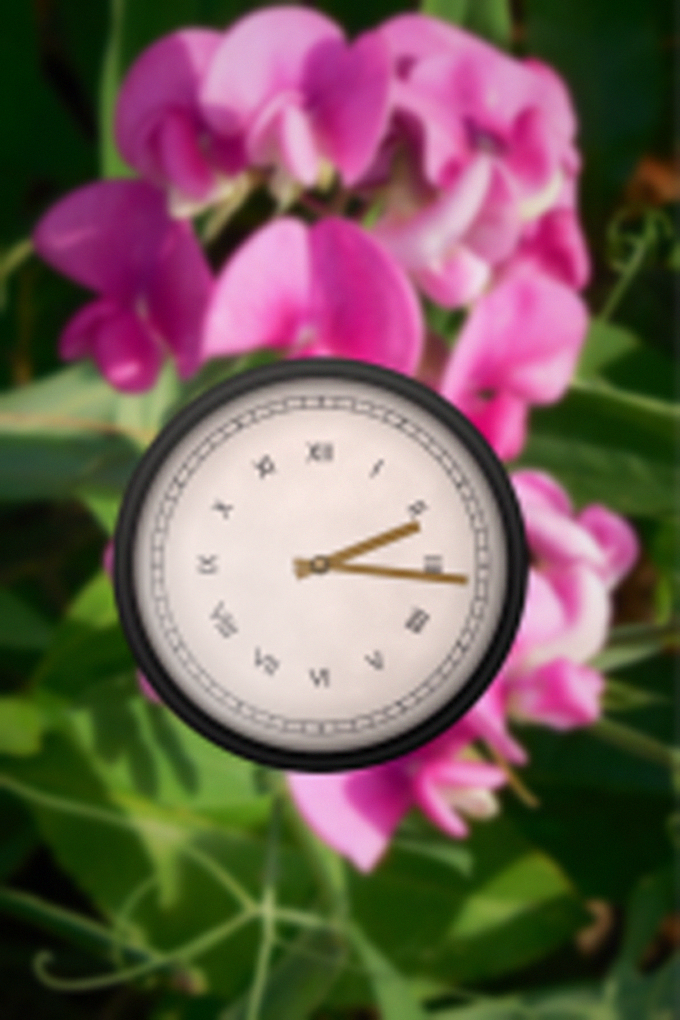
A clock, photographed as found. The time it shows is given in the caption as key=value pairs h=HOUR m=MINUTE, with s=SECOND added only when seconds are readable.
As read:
h=2 m=16
